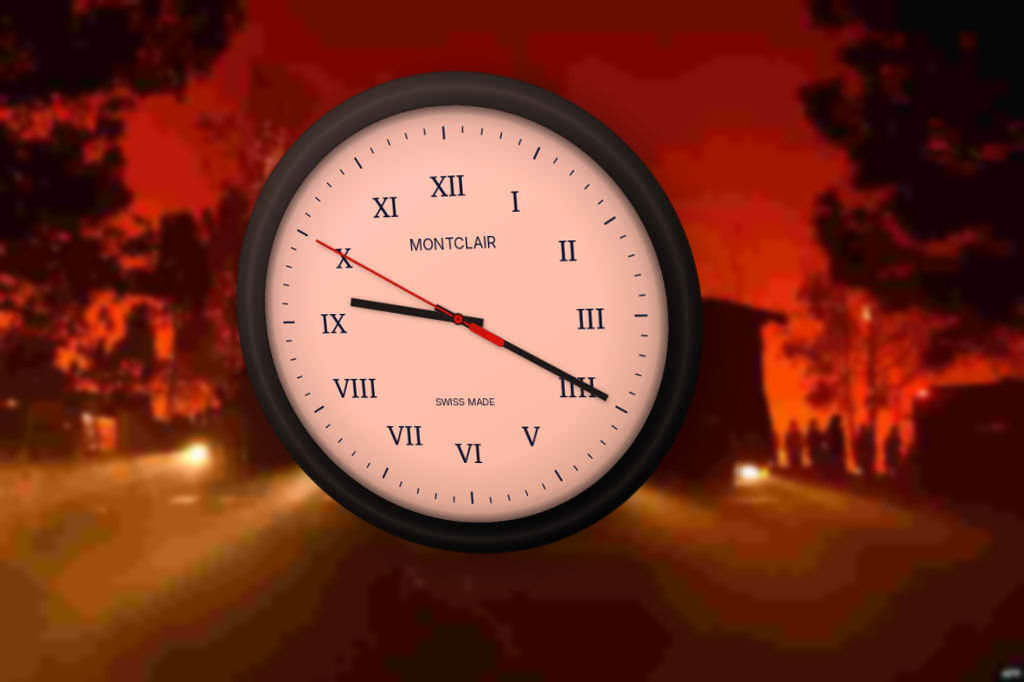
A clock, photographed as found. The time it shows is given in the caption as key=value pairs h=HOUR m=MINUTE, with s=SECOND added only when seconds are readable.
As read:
h=9 m=19 s=50
